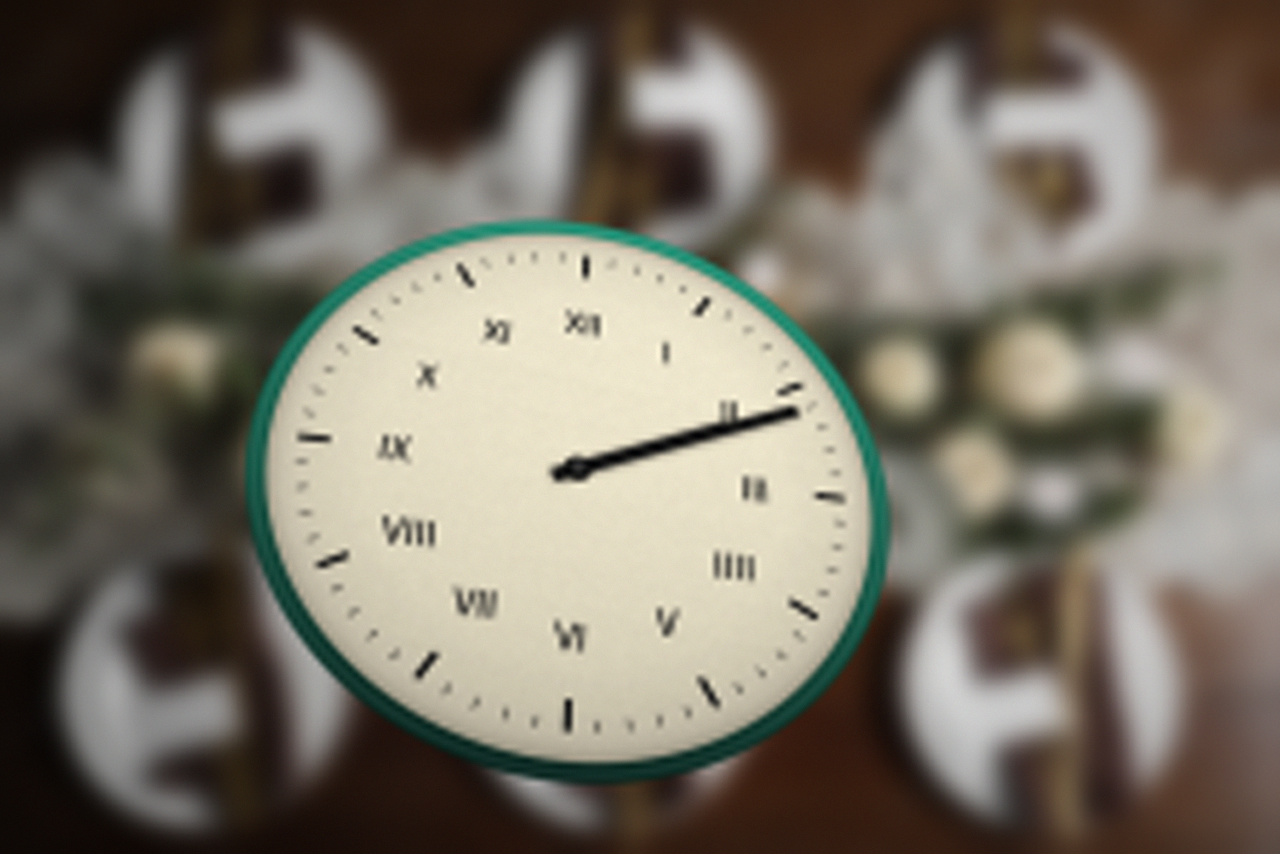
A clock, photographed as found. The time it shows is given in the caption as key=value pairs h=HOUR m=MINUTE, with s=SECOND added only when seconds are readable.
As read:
h=2 m=11
